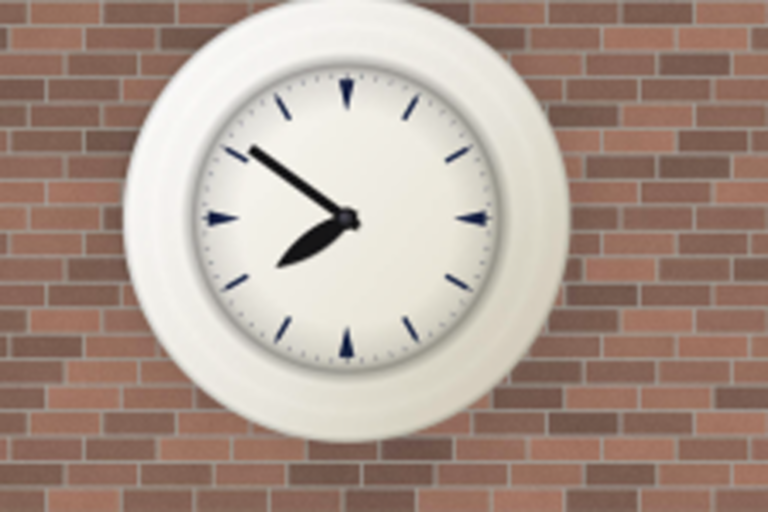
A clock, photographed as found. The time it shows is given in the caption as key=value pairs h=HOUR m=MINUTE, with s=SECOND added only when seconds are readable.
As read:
h=7 m=51
